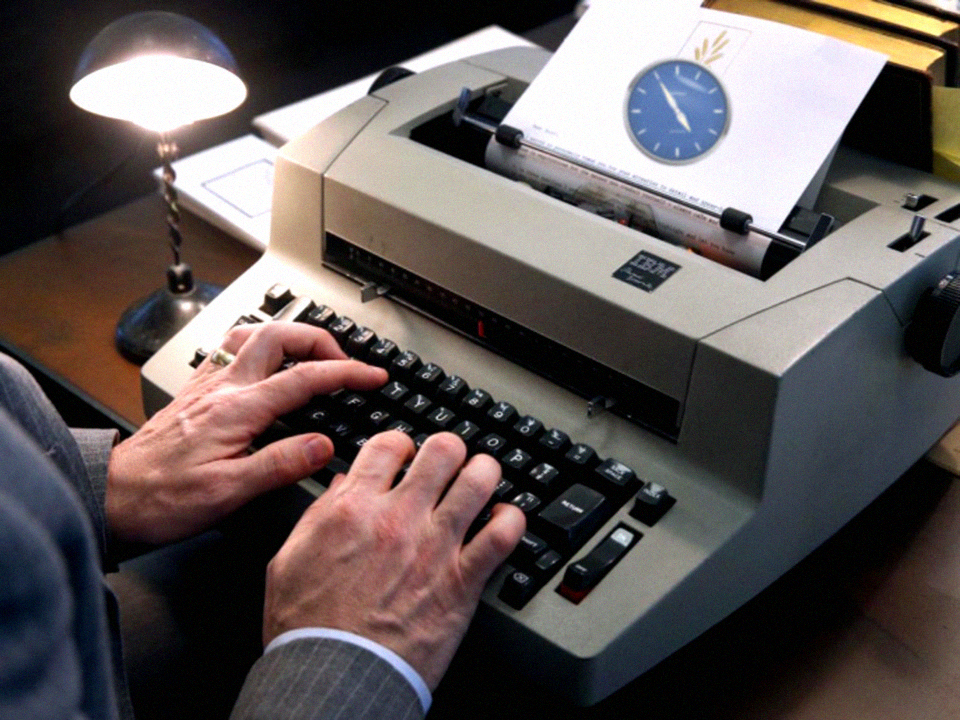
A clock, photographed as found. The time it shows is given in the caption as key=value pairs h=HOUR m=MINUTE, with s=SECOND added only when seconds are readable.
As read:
h=4 m=55
